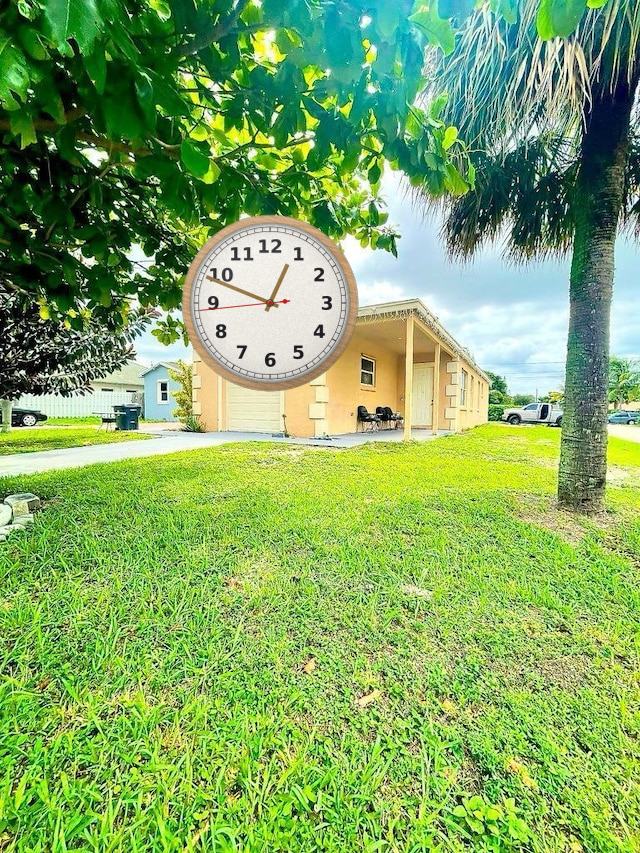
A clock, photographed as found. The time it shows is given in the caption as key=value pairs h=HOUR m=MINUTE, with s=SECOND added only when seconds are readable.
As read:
h=12 m=48 s=44
